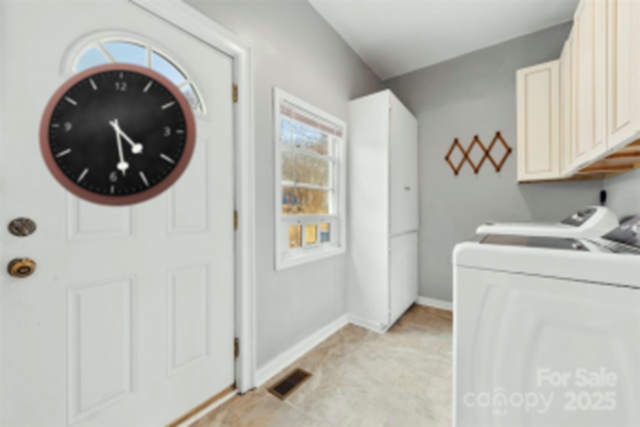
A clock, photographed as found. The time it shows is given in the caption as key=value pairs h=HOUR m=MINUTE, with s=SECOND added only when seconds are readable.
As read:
h=4 m=28
